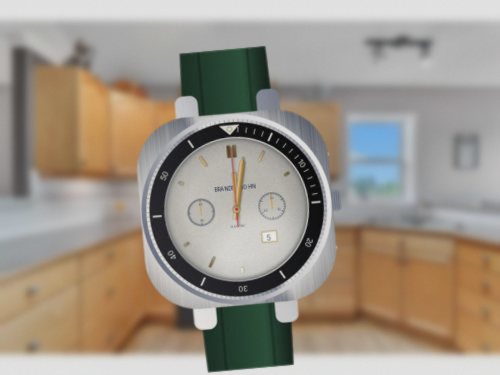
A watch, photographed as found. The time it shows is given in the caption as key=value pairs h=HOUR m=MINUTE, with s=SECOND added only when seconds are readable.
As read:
h=12 m=2
